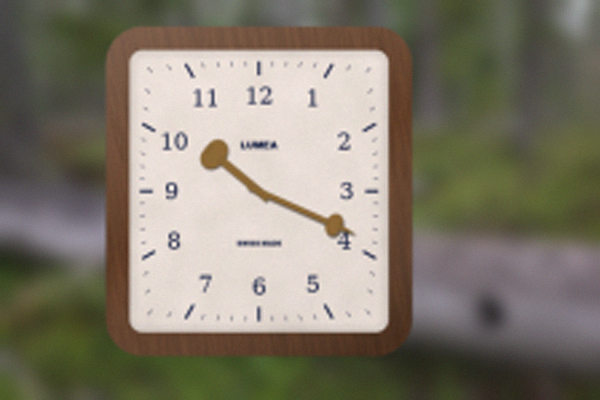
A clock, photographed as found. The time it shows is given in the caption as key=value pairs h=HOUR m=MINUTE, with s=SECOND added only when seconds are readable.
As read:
h=10 m=19
